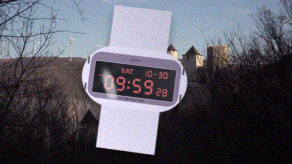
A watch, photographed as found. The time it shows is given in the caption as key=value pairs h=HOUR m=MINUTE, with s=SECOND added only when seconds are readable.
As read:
h=9 m=59 s=28
